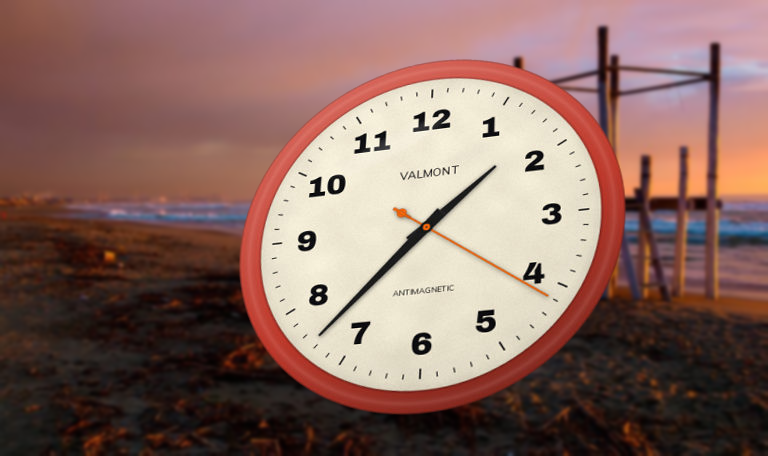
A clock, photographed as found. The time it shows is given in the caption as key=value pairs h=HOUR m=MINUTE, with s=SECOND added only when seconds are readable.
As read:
h=1 m=37 s=21
